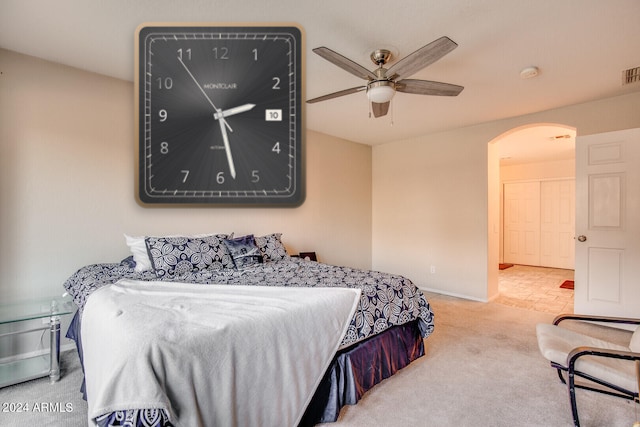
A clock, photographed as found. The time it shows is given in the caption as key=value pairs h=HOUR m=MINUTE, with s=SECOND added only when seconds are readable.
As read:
h=2 m=27 s=54
